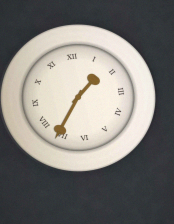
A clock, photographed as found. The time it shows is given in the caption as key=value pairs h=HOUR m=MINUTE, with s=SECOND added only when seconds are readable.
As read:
h=1 m=36
